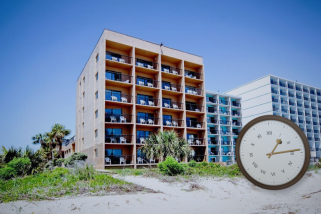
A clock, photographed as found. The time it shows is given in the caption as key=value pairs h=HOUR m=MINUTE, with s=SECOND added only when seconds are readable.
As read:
h=1 m=14
